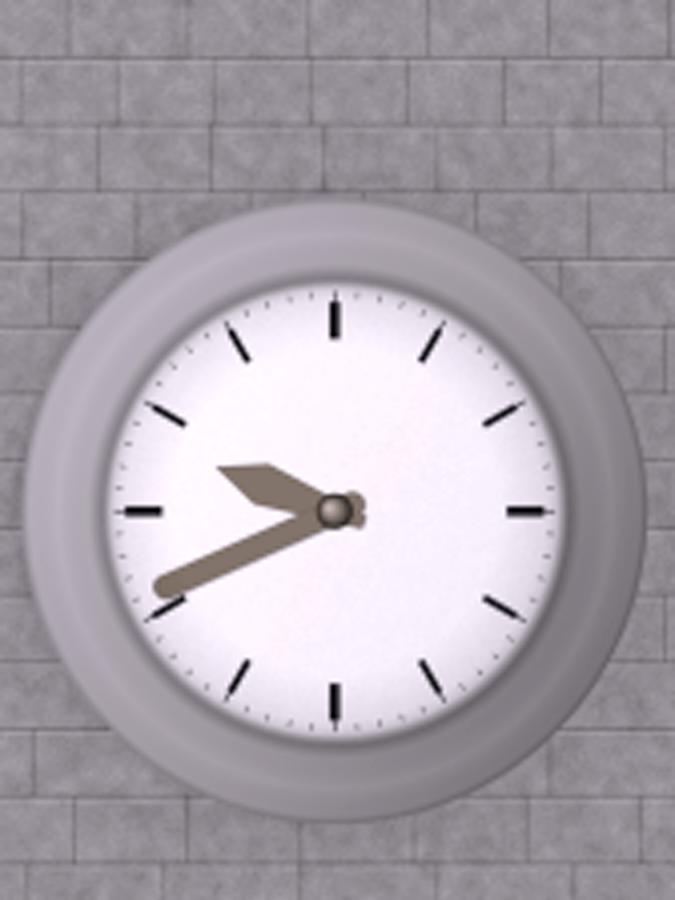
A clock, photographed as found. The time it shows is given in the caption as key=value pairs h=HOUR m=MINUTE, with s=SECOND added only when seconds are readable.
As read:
h=9 m=41
